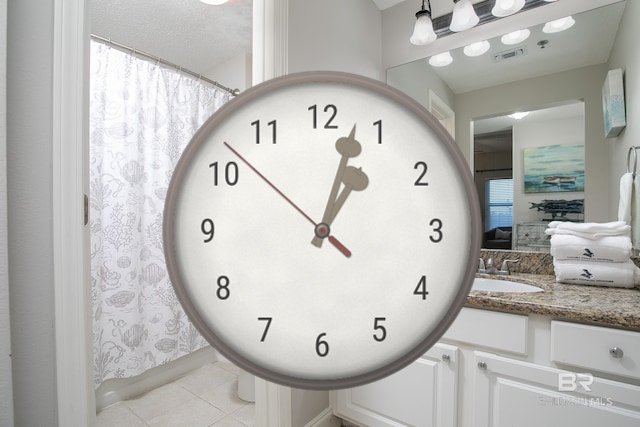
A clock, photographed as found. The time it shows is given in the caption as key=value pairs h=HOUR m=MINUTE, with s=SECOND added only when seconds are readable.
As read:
h=1 m=2 s=52
